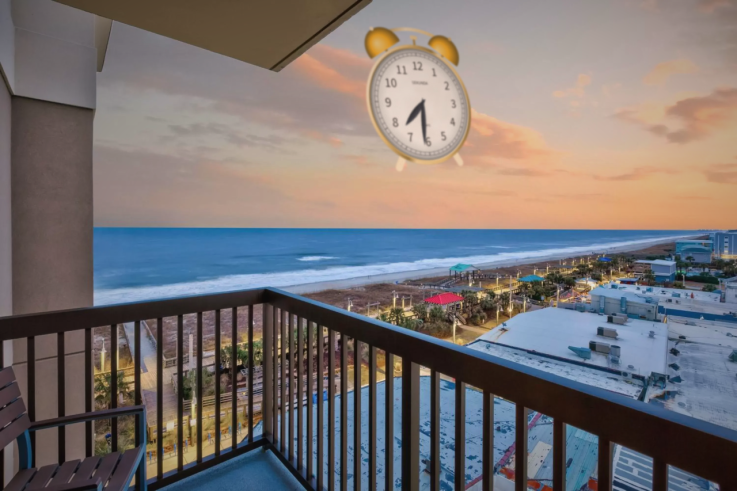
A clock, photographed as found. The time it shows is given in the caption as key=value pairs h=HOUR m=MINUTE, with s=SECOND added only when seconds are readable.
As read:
h=7 m=31
